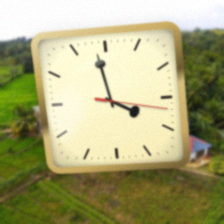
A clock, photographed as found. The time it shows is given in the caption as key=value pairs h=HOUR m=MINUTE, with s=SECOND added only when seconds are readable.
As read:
h=3 m=58 s=17
